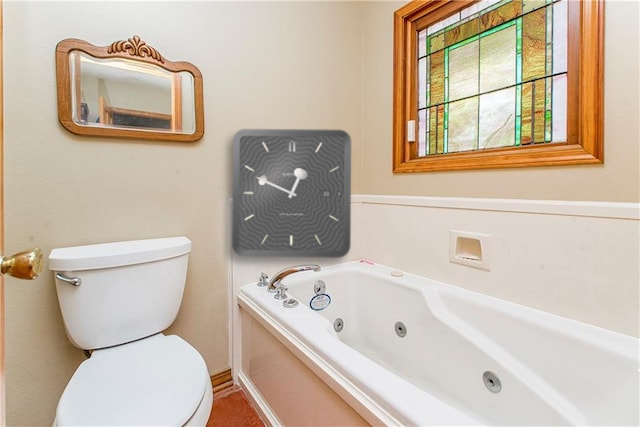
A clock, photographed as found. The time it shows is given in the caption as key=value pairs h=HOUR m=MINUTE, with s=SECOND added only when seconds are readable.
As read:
h=12 m=49
